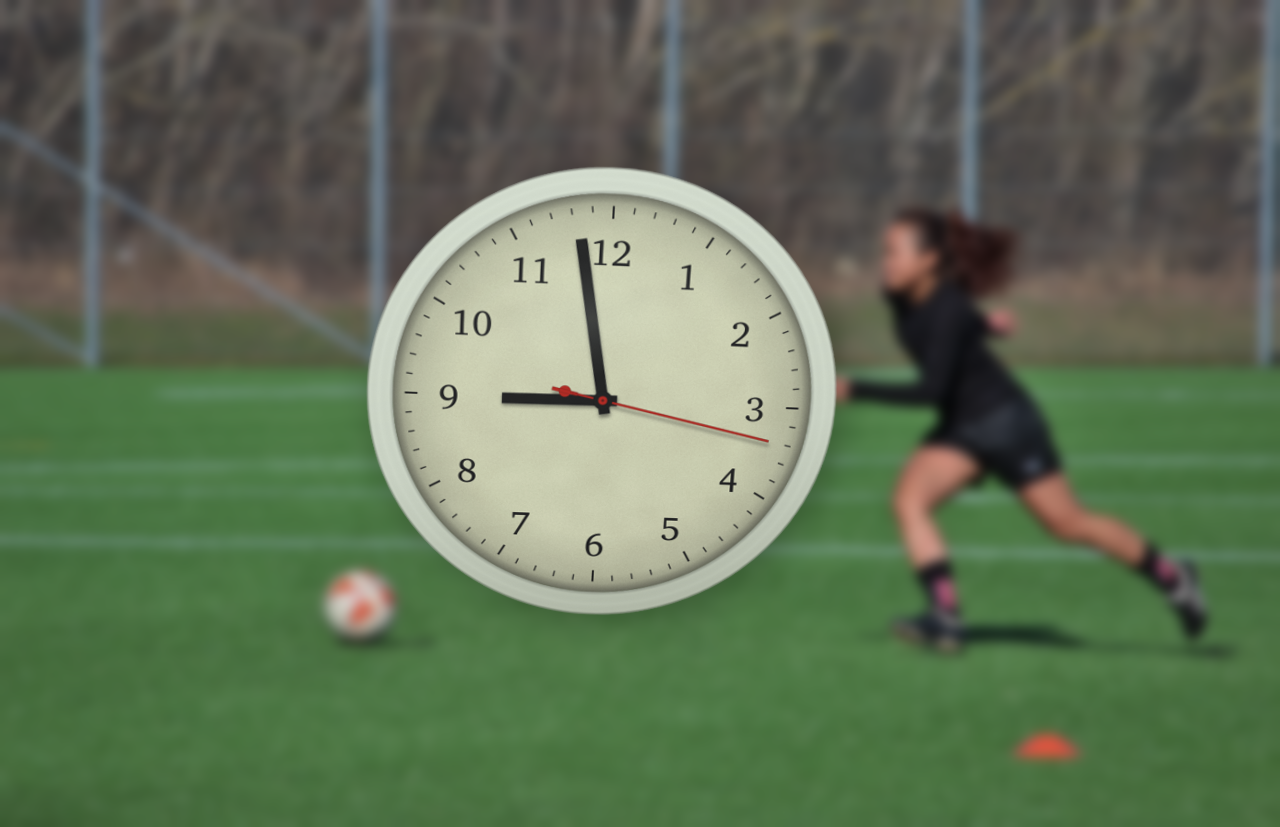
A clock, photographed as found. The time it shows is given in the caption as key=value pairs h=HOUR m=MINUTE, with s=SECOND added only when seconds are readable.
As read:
h=8 m=58 s=17
